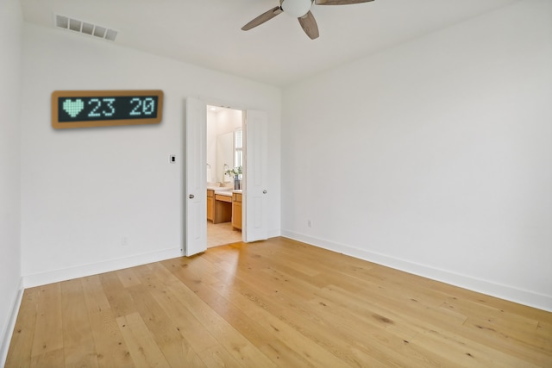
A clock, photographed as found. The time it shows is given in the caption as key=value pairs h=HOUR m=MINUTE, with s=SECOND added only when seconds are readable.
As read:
h=23 m=20
